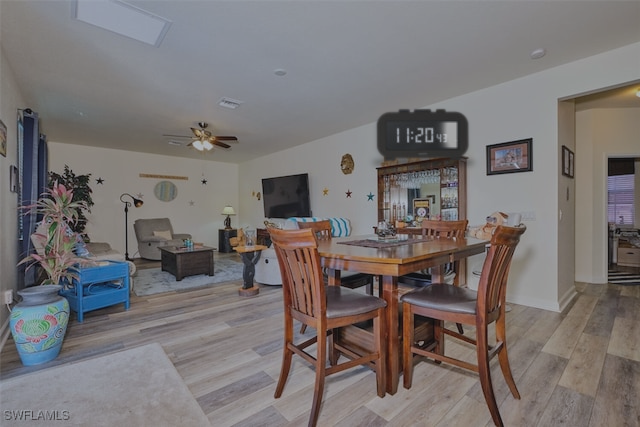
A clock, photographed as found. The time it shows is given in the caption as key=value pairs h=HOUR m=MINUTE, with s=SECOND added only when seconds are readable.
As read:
h=11 m=20
